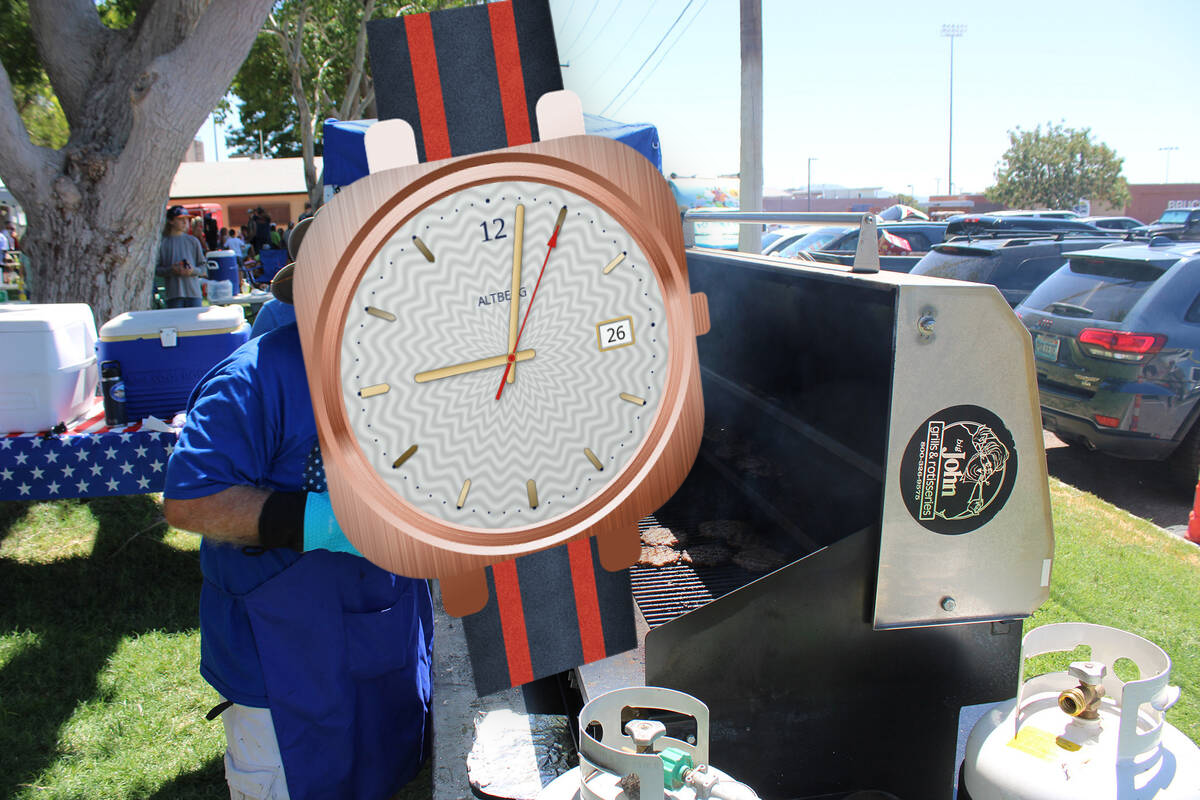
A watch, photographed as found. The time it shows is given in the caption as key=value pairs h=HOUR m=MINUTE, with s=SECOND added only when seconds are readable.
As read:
h=9 m=2 s=5
